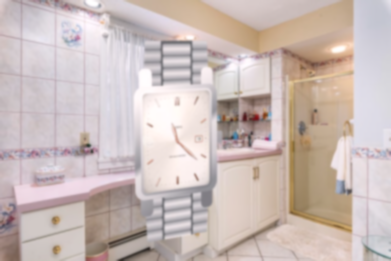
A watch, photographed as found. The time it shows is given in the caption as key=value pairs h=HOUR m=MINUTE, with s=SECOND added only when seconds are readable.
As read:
h=11 m=22
